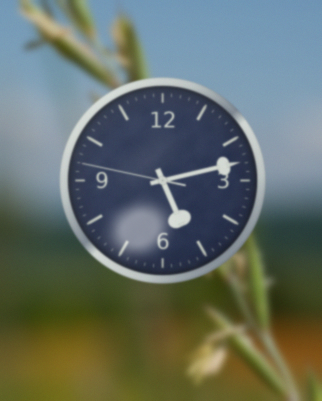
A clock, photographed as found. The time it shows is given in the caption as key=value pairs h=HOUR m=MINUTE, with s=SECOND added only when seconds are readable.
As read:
h=5 m=12 s=47
